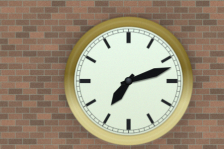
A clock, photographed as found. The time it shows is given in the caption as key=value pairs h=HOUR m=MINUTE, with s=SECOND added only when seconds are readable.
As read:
h=7 m=12
